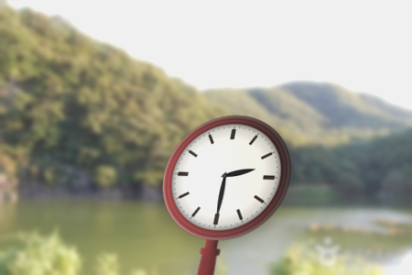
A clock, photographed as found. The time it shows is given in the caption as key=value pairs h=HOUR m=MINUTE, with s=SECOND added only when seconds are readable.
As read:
h=2 m=30
